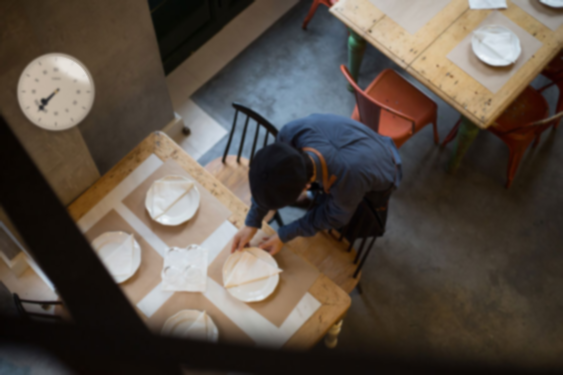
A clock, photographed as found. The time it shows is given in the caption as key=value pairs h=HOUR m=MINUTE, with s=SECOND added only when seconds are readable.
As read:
h=7 m=37
